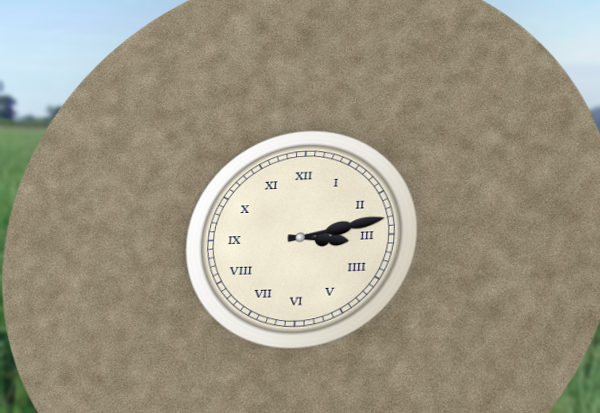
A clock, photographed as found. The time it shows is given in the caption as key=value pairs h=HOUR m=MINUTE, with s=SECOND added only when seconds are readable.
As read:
h=3 m=13
